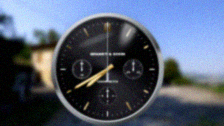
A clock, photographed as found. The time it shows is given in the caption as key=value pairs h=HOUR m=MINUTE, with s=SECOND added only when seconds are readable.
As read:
h=7 m=40
